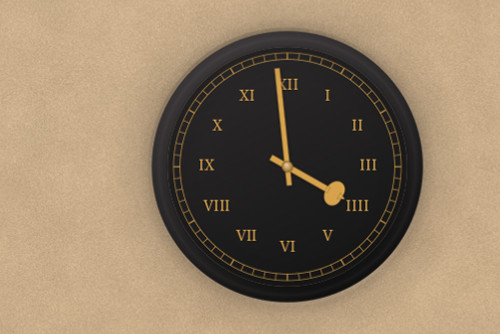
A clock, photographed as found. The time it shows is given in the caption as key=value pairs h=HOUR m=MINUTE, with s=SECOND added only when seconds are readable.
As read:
h=3 m=59
